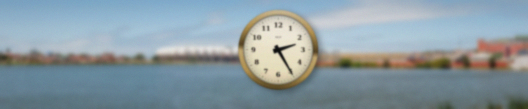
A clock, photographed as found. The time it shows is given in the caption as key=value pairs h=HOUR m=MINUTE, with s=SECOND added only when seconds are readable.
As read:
h=2 m=25
